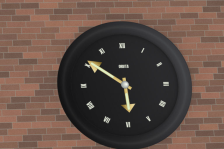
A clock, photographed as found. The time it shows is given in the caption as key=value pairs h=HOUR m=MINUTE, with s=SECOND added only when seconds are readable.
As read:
h=5 m=51
